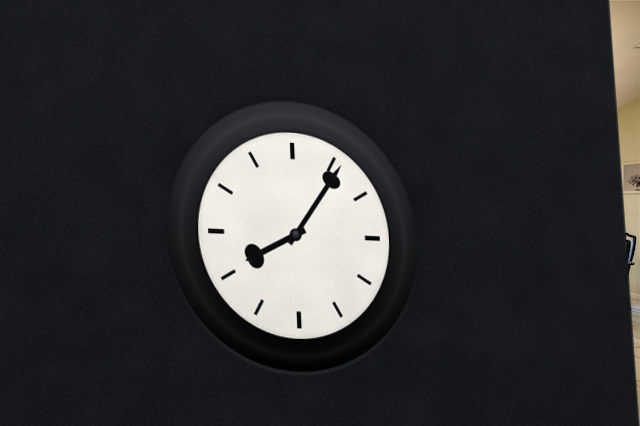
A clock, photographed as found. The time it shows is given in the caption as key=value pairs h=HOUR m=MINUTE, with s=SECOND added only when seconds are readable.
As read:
h=8 m=6
